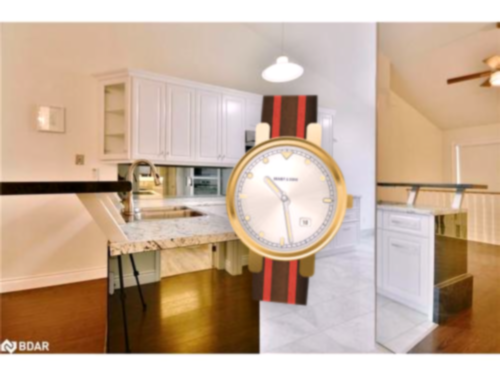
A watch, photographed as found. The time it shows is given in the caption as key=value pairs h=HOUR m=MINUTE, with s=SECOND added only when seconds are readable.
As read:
h=10 m=28
